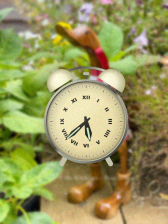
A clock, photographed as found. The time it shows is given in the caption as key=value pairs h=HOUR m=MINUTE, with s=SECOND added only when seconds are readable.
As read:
h=5 m=38
